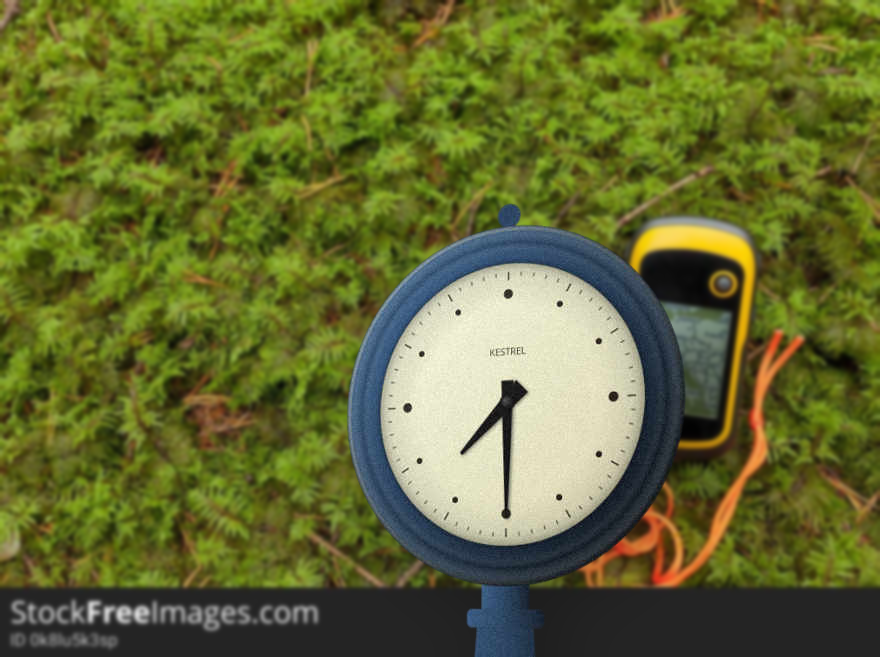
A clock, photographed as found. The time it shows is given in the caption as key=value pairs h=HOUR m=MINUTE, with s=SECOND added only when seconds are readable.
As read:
h=7 m=30
